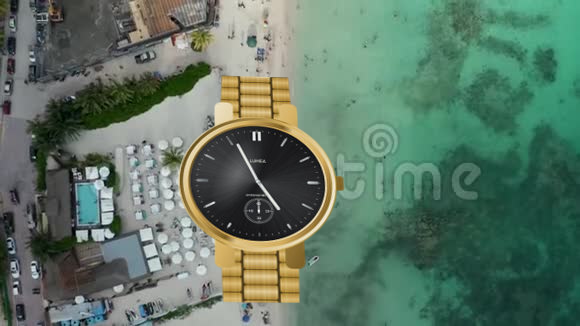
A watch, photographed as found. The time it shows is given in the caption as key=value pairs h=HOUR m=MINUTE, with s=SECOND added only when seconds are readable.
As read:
h=4 m=56
